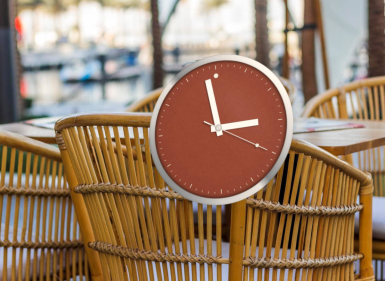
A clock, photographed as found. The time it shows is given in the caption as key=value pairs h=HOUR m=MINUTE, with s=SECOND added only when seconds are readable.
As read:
h=2 m=58 s=20
